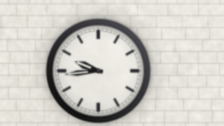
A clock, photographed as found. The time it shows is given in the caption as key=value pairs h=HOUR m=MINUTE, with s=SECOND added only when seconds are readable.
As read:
h=9 m=44
